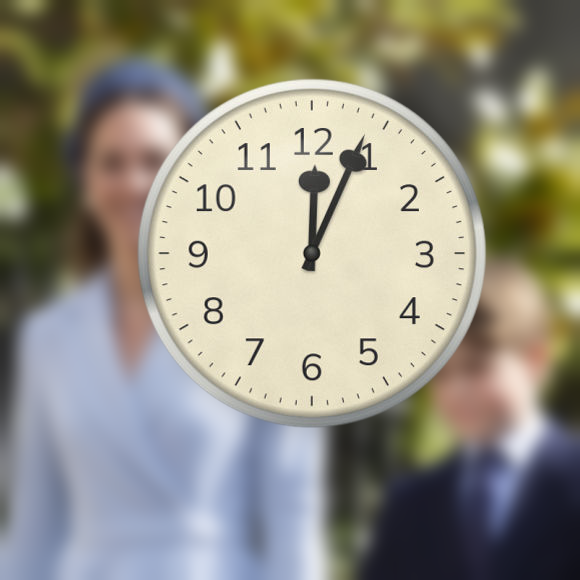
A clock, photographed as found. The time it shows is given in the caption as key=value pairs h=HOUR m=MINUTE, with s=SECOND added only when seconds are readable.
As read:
h=12 m=4
